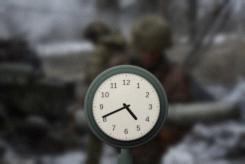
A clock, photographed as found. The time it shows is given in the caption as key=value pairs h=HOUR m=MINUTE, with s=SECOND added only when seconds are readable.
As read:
h=4 m=41
